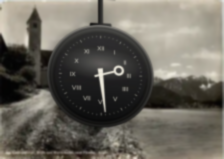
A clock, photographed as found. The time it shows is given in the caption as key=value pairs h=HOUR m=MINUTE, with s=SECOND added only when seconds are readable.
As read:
h=2 m=29
